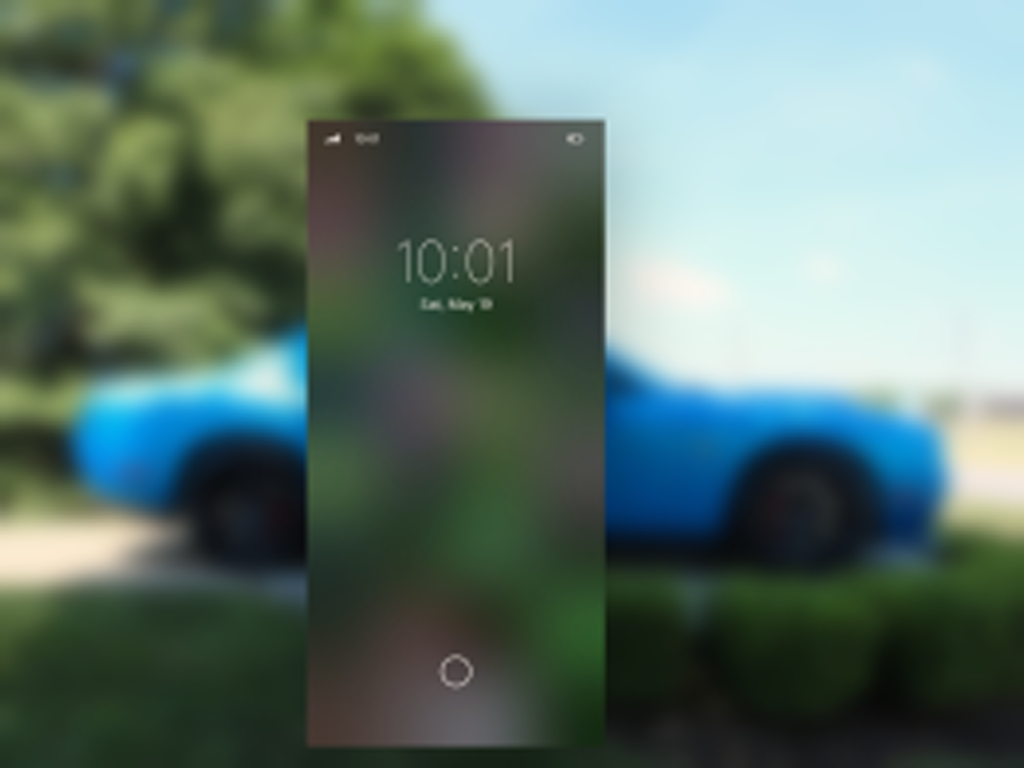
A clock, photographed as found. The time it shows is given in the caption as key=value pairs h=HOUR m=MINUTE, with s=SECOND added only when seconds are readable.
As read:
h=10 m=1
